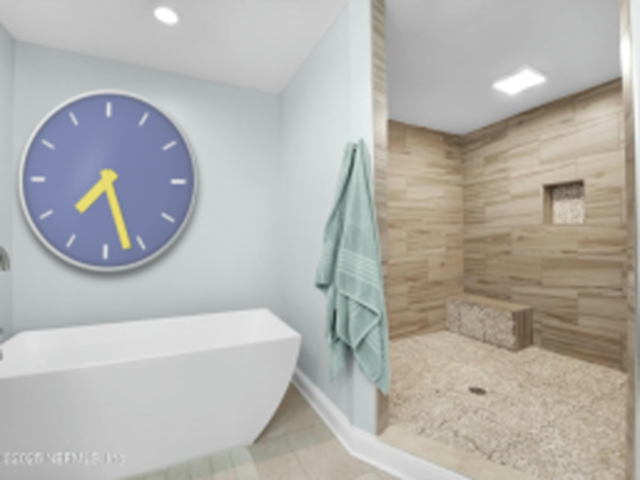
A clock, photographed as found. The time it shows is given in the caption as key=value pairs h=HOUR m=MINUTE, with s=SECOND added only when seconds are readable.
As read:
h=7 m=27
